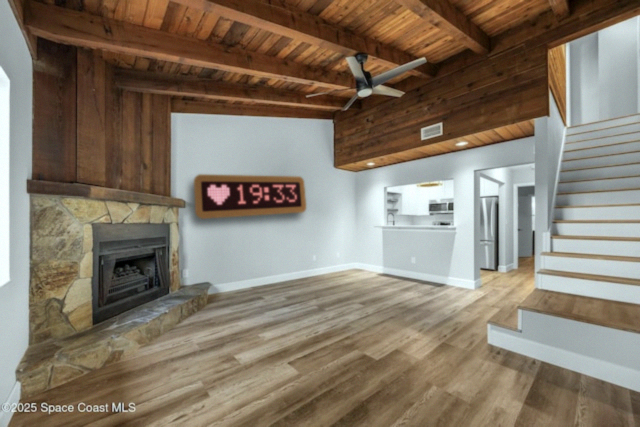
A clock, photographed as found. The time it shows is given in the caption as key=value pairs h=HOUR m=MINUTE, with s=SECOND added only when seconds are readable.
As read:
h=19 m=33
